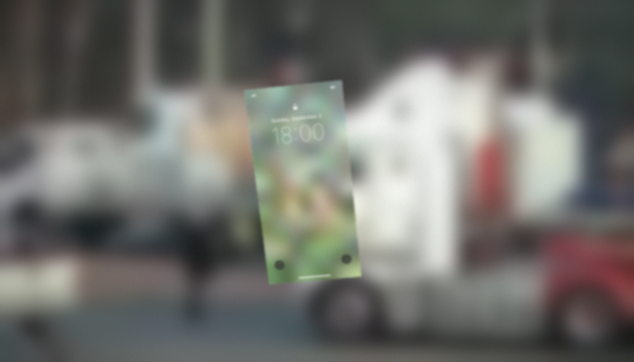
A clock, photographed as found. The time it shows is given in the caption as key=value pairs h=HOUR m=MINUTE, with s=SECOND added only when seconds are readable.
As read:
h=18 m=0
